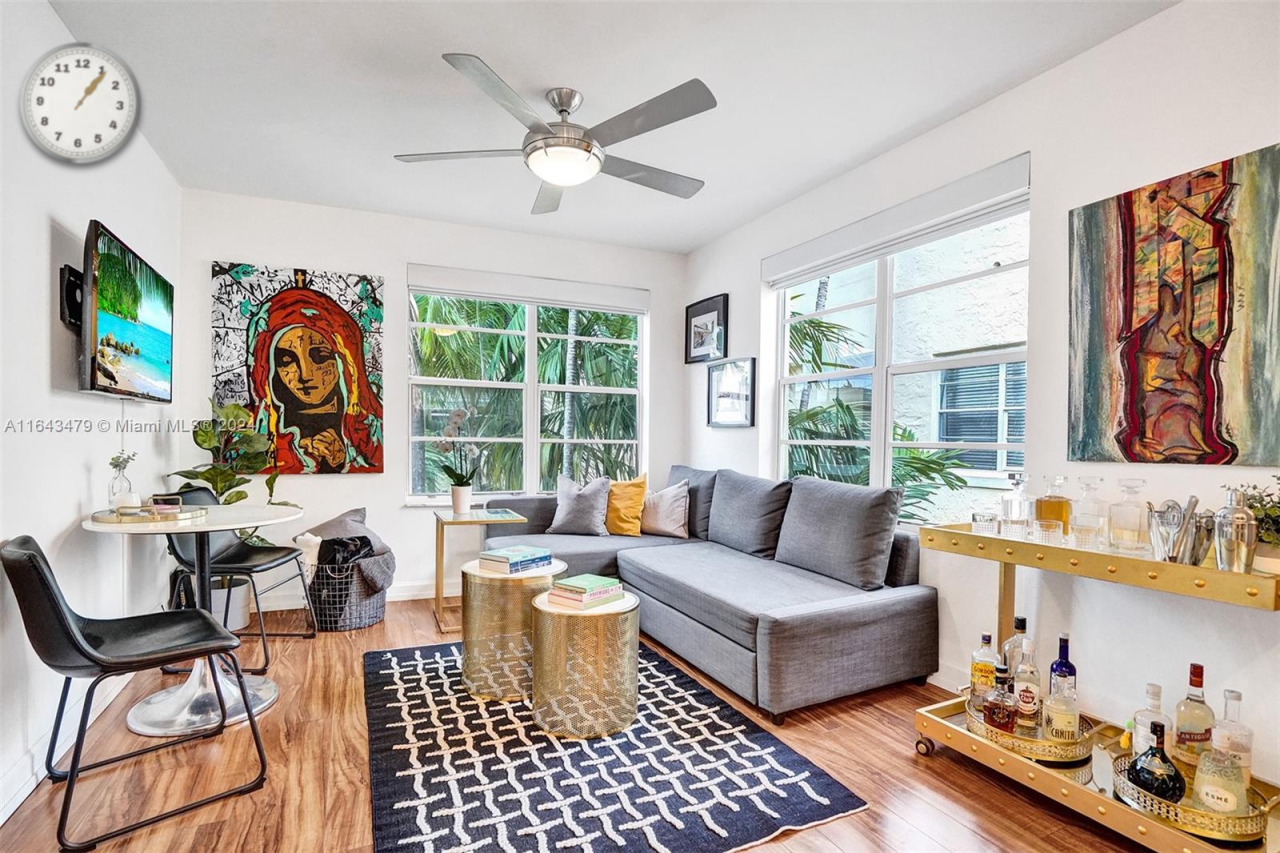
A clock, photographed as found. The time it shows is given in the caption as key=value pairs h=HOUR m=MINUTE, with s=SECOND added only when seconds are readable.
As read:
h=1 m=6
